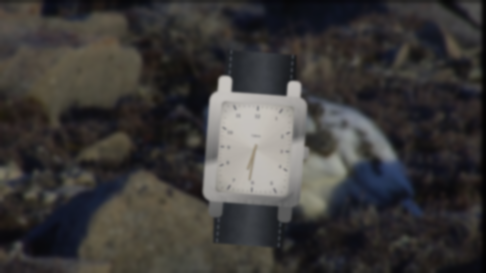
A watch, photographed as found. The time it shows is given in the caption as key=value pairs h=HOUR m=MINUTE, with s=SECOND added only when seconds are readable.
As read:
h=6 m=31
